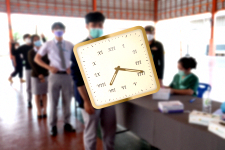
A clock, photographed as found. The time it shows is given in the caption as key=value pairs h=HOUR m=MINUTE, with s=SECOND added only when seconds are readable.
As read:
h=7 m=19
